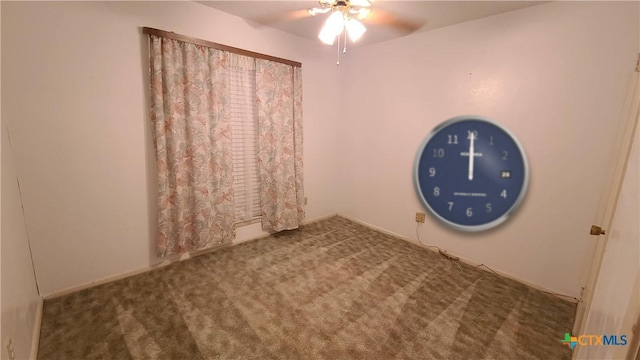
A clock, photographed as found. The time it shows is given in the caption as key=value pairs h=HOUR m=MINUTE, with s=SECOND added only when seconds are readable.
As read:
h=12 m=0
